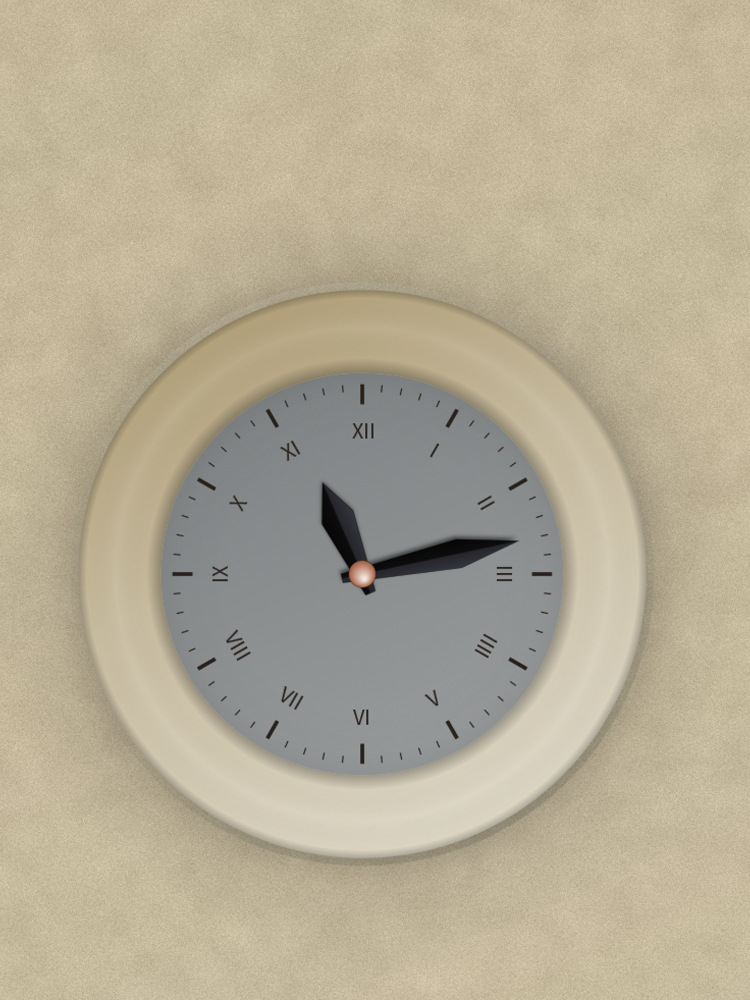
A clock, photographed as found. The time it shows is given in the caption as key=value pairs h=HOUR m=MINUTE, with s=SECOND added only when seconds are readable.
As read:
h=11 m=13
